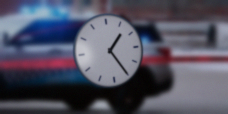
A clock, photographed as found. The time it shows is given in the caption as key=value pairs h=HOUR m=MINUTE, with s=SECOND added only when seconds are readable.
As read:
h=1 m=25
